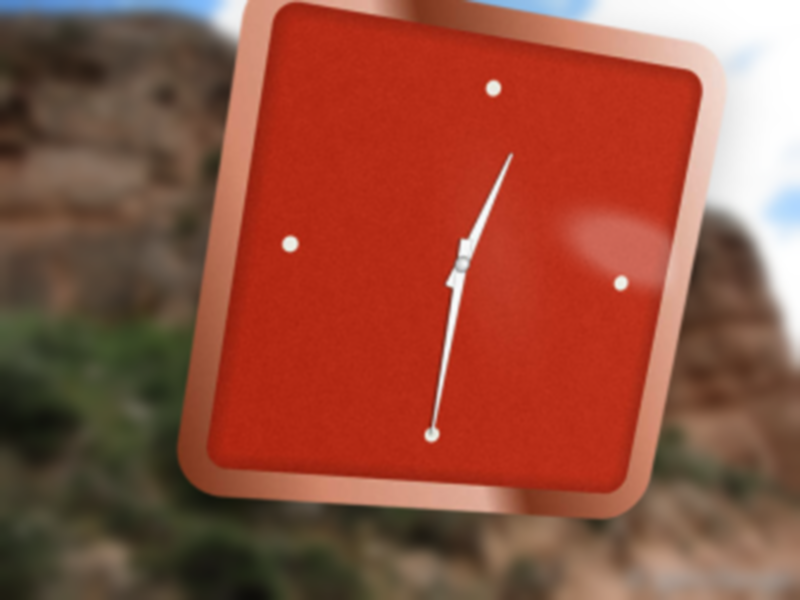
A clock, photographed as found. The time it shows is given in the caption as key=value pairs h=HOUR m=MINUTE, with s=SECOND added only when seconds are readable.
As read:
h=12 m=30
